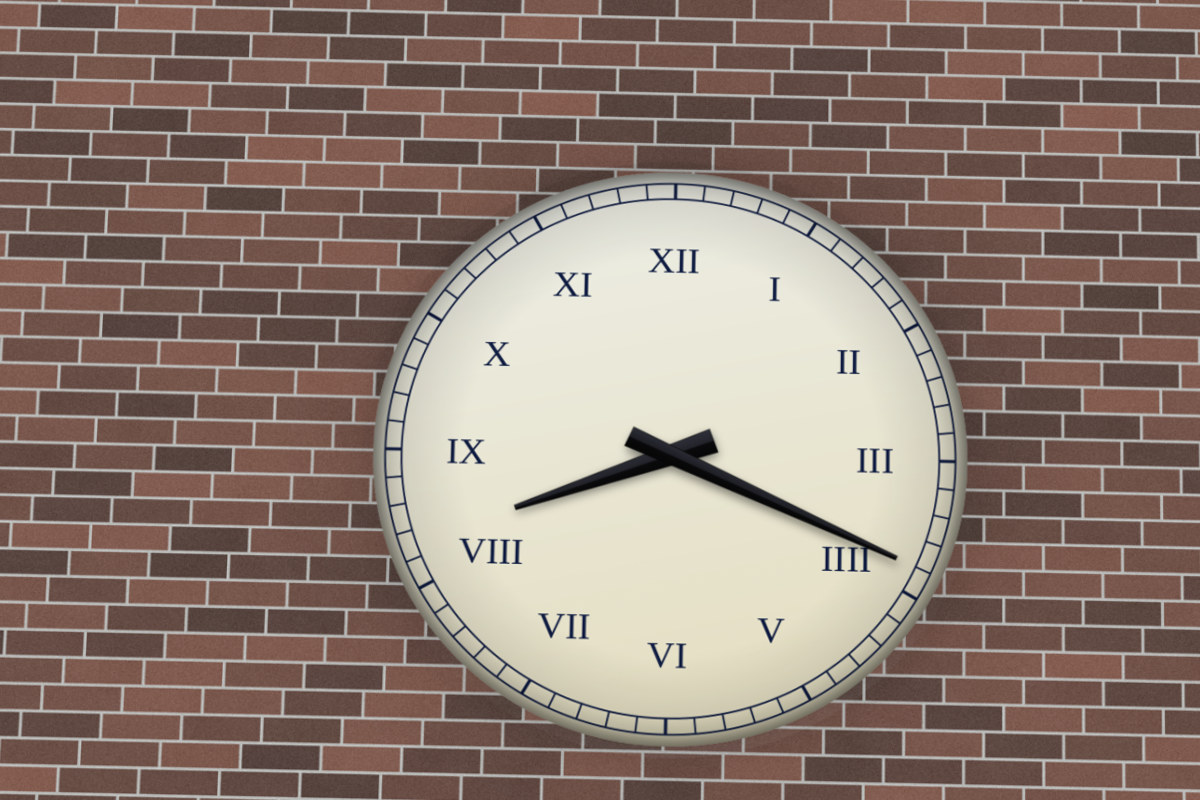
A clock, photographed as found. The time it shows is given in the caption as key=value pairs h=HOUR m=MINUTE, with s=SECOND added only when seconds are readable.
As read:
h=8 m=19
